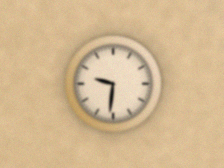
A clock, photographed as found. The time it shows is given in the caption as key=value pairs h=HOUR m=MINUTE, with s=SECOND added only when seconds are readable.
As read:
h=9 m=31
